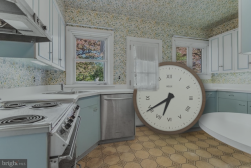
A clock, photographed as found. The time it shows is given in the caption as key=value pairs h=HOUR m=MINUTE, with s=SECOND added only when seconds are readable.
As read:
h=6 m=40
